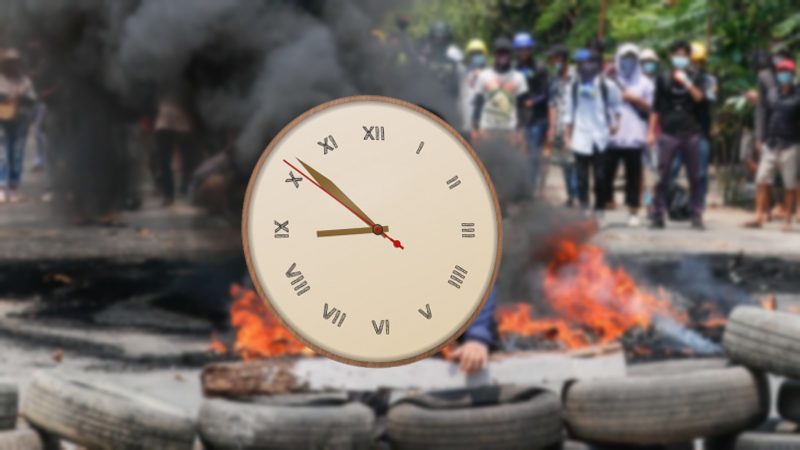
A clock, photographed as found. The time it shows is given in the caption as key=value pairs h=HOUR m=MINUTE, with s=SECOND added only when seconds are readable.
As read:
h=8 m=51 s=51
